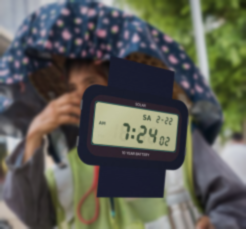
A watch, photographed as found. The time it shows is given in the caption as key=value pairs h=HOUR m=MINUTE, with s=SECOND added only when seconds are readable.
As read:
h=7 m=24
